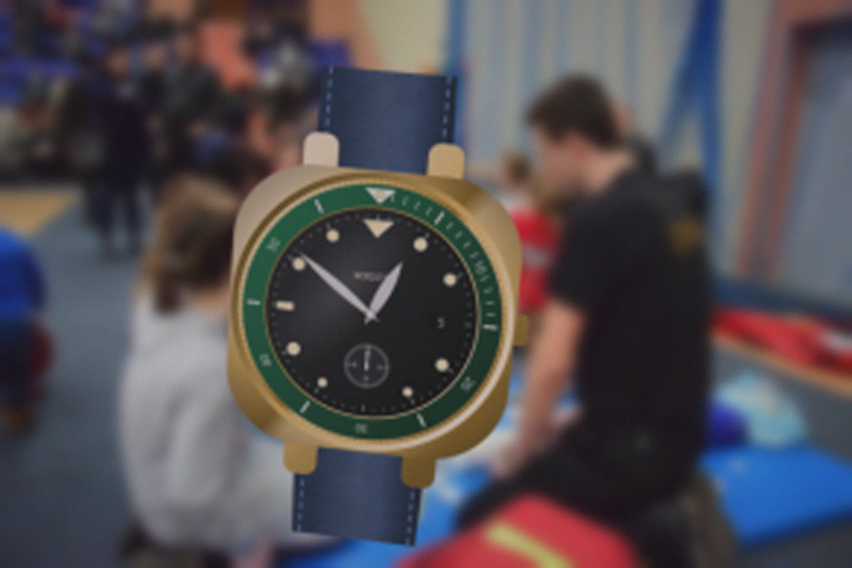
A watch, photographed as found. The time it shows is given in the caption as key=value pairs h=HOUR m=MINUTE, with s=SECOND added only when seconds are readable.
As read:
h=12 m=51
